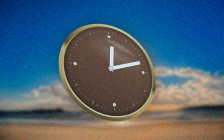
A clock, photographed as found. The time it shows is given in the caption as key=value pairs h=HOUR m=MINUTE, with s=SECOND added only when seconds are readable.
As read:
h=12 m=12
